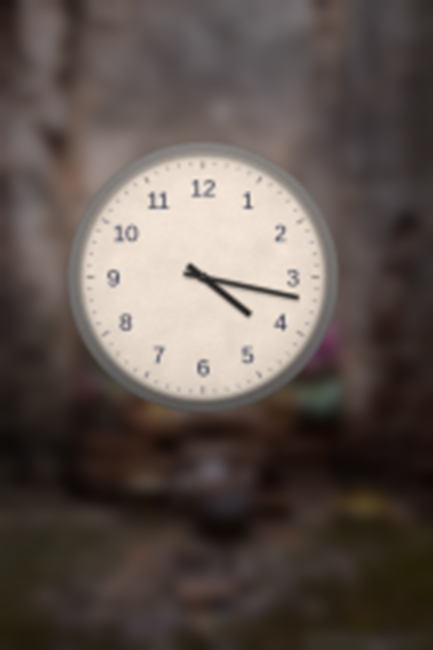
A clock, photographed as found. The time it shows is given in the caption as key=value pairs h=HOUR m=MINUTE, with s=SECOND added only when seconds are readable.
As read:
h=4 m=17
